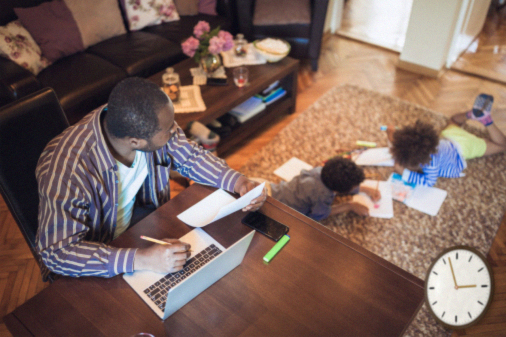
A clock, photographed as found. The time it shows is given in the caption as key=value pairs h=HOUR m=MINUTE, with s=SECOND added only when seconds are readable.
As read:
h=2 m=57
